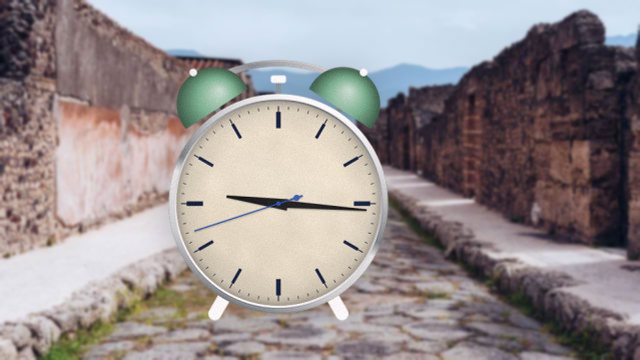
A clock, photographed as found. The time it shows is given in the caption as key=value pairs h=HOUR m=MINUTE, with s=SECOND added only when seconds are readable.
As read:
h=9 m=15 s=42
